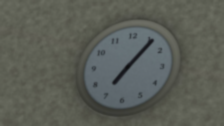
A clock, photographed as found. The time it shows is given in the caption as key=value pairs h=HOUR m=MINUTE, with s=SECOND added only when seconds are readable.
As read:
h=7 m=6
